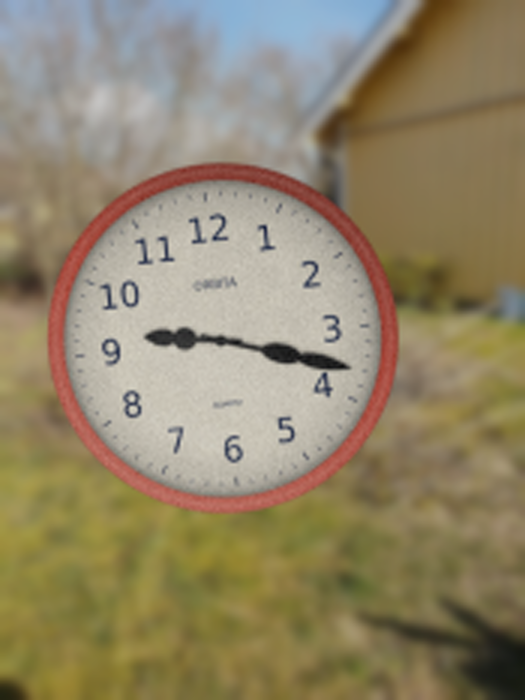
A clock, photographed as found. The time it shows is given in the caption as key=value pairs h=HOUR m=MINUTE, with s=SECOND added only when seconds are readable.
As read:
h=9 m=18
